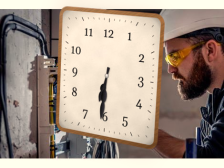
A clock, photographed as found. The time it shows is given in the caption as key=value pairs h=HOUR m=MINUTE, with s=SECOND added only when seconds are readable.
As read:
h=6 m=31
